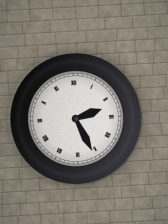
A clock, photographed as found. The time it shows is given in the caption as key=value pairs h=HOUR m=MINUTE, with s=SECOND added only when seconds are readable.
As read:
h=2 m=26
